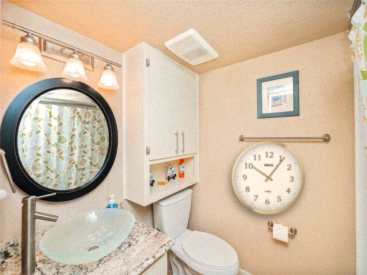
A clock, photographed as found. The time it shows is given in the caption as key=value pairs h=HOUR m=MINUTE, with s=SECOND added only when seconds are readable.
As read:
h=10 m=6
